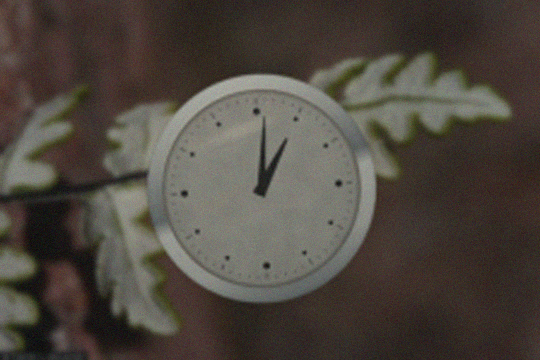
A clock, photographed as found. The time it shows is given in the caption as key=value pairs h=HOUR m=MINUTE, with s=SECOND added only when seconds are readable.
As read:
h=1 m=1
